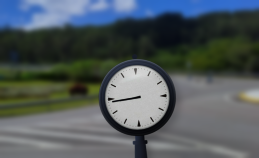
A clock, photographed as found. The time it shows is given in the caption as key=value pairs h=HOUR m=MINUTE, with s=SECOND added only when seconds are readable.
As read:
h=8 m=44
